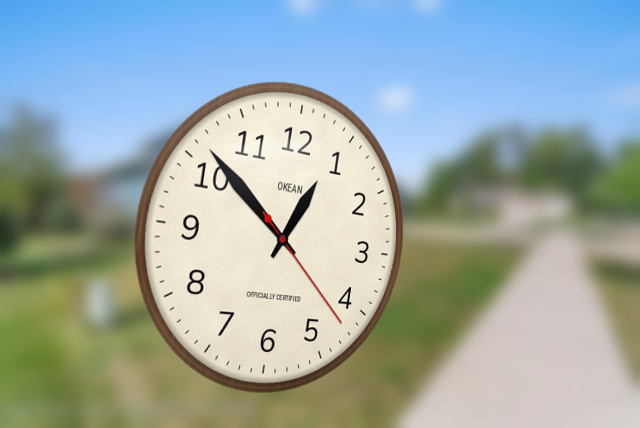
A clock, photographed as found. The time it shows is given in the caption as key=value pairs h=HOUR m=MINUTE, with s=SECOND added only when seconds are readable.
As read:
h=12 m=51 s=22
